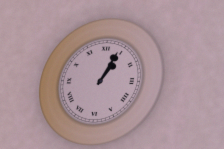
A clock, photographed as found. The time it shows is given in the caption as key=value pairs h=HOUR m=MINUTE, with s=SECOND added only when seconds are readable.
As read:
h=1 m=4
